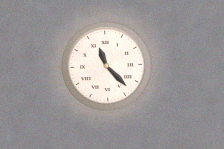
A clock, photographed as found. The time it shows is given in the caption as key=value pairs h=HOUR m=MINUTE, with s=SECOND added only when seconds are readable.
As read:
h=11 m=23
